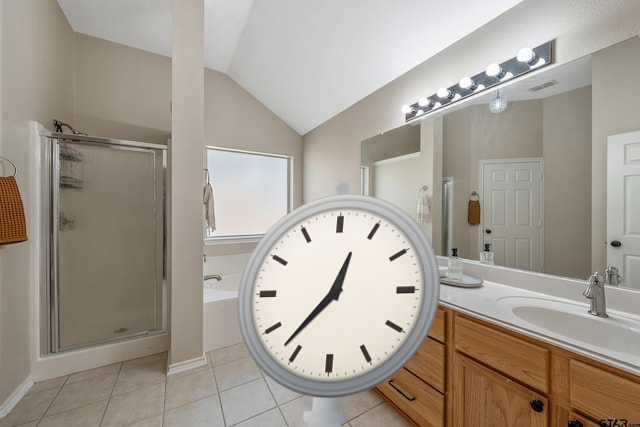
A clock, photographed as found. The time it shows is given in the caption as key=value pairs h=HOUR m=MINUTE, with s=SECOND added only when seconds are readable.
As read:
h=12 m=37
